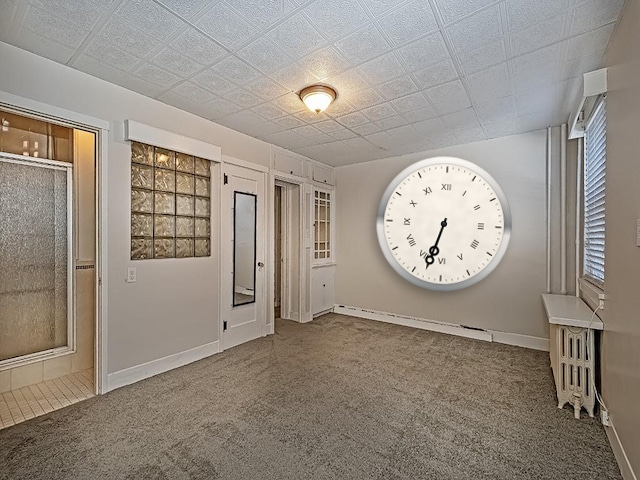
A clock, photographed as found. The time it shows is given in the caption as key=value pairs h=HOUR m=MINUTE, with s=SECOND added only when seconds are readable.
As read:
h=6 m=33
